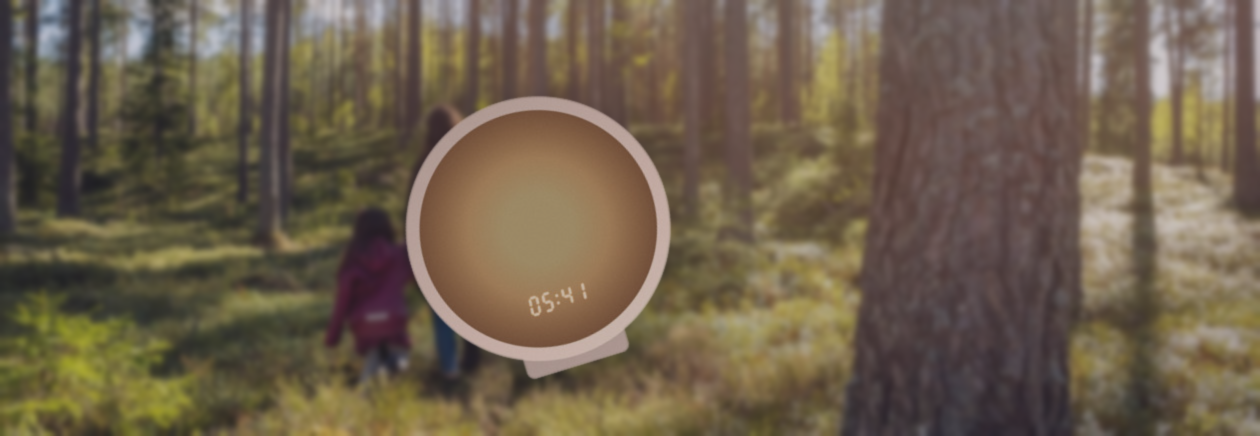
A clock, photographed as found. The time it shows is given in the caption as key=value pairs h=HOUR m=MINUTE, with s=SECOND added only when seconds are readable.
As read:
h=5 m=41
